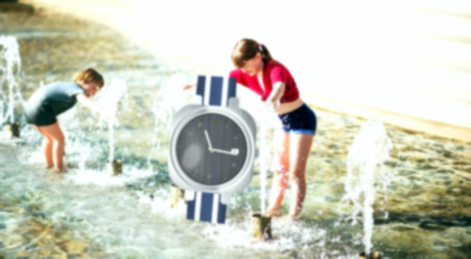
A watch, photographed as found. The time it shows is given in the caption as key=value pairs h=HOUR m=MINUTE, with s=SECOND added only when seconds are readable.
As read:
h=11 m=16
